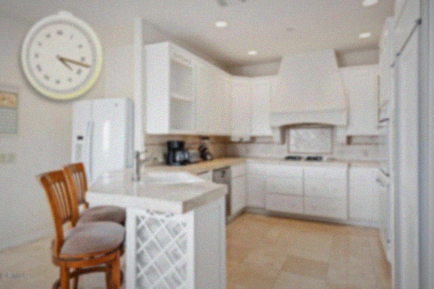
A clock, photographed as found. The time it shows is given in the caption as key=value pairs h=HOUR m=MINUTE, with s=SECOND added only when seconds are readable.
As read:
h=4 m=17
